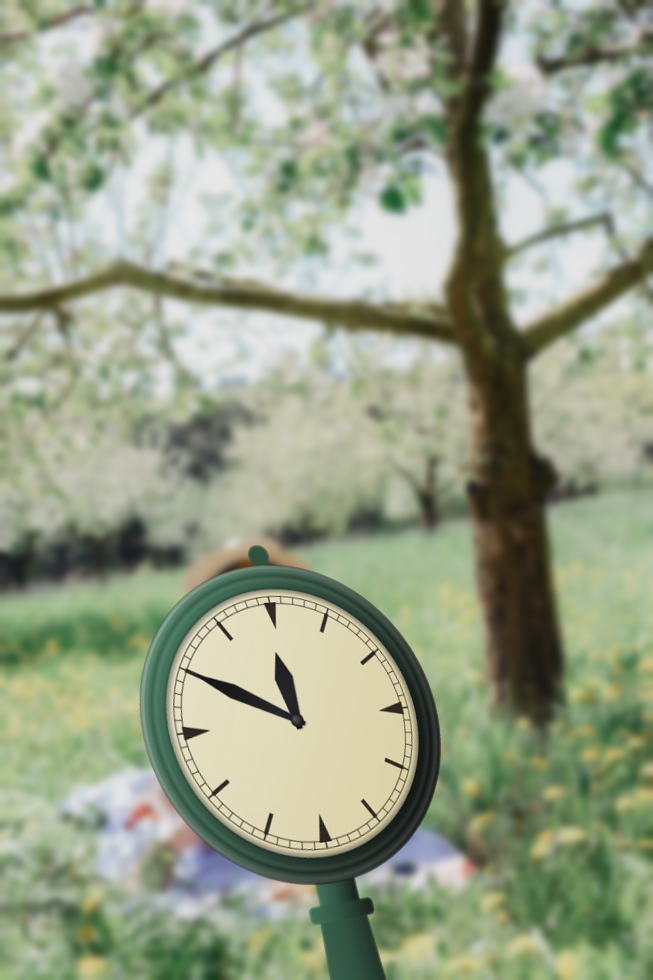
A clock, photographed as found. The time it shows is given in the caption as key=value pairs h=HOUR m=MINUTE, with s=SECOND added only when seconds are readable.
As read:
h=11 m=50
